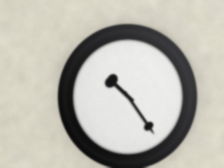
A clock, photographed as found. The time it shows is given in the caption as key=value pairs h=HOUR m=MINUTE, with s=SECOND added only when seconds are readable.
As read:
h=10 m=24
